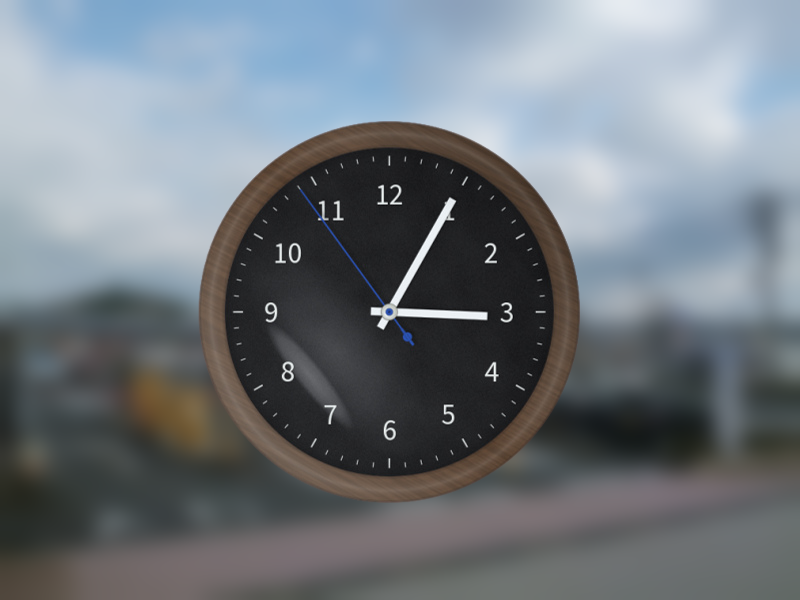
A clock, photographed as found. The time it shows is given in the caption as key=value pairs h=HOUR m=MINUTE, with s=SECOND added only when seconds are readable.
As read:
h=3 m=4 s=54
